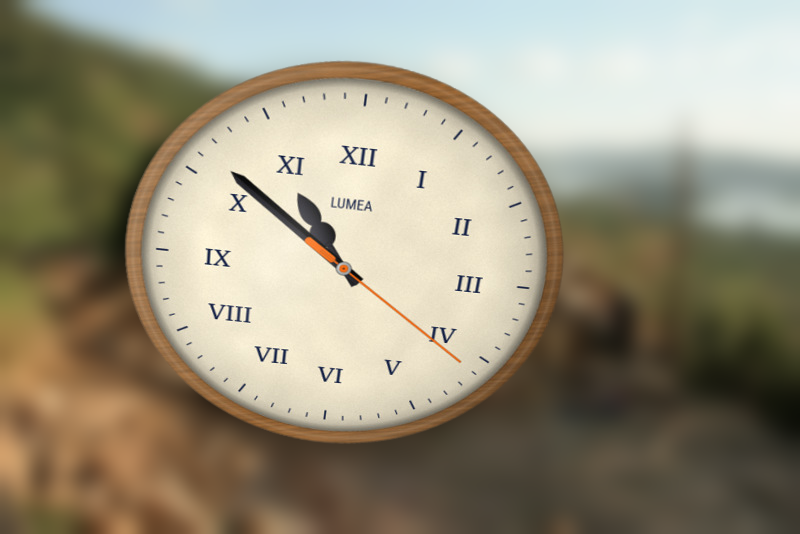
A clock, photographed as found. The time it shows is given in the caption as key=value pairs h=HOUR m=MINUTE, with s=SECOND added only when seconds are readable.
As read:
h=10 m=51 s=21
